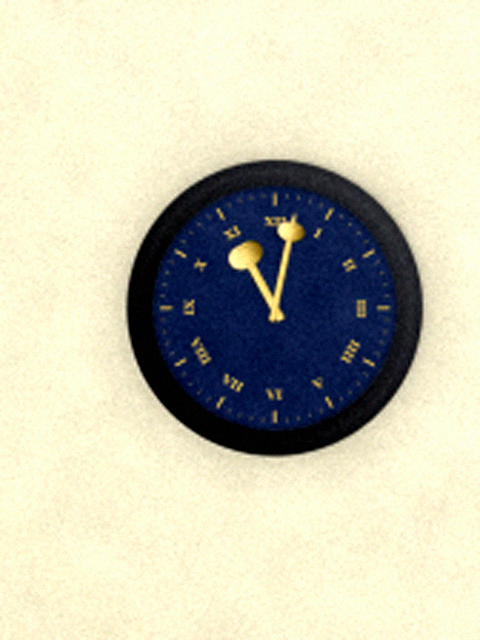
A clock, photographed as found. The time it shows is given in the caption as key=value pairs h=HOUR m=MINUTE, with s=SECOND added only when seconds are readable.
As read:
h=11 m=2
